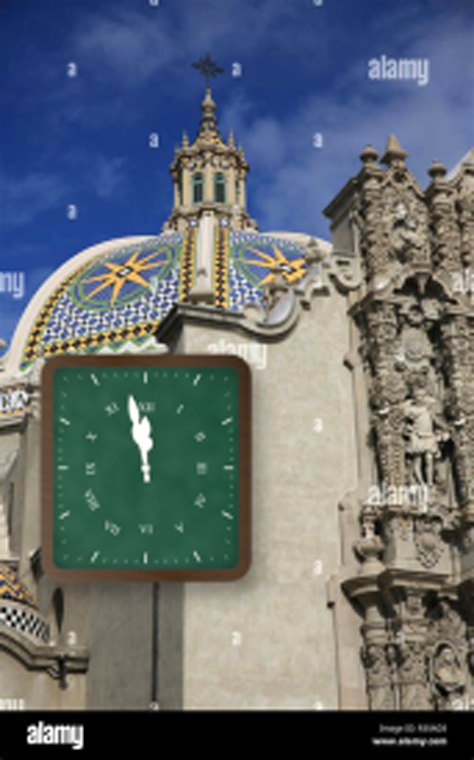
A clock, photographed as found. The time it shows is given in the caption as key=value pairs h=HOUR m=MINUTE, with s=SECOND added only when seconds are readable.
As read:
h=11 m=58
